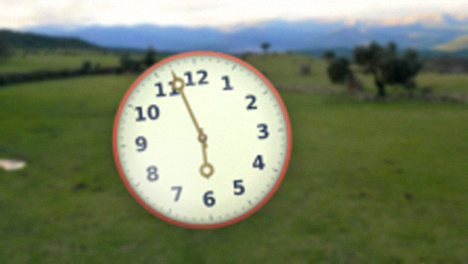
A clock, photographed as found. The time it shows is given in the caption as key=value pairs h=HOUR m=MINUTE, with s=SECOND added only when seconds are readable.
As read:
h=5 m=57
